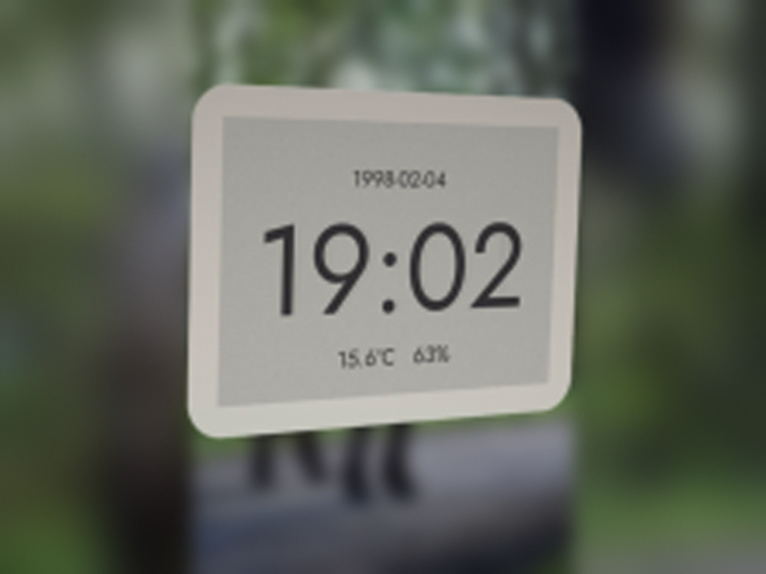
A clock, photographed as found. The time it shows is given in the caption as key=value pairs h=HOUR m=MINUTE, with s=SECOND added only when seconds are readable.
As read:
h=19 m=2
